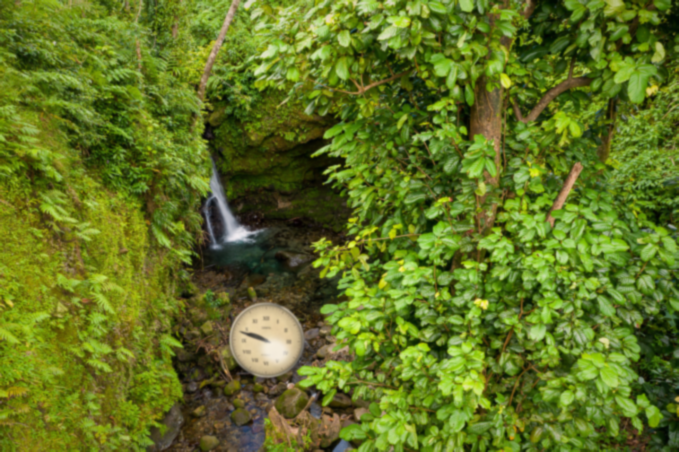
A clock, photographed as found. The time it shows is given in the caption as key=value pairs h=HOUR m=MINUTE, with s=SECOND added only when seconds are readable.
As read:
h=9 m=48
